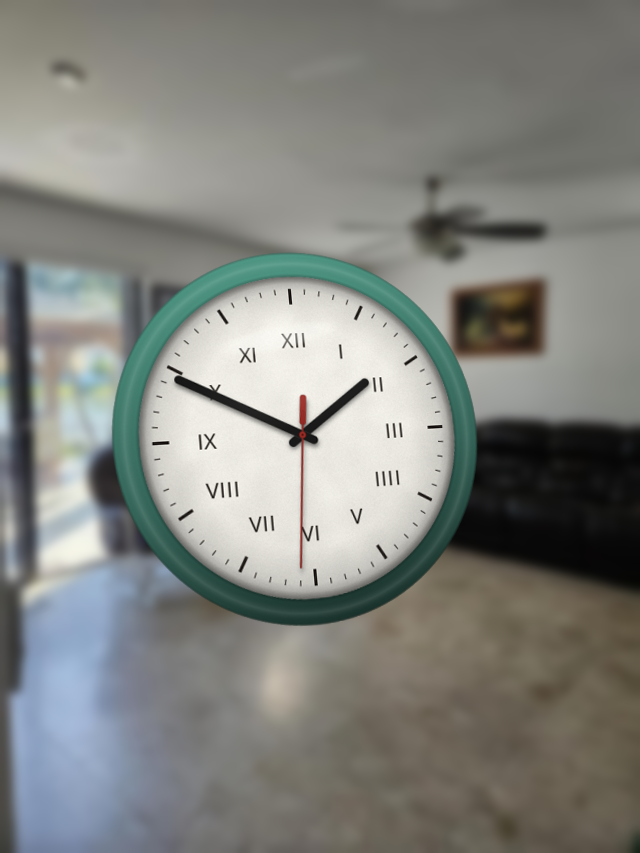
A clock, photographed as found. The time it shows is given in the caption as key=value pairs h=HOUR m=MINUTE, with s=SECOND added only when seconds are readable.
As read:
h=1 m=49 s=31
